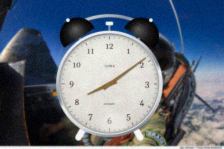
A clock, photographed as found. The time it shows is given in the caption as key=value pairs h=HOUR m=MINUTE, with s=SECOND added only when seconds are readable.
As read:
h=8 m=9
